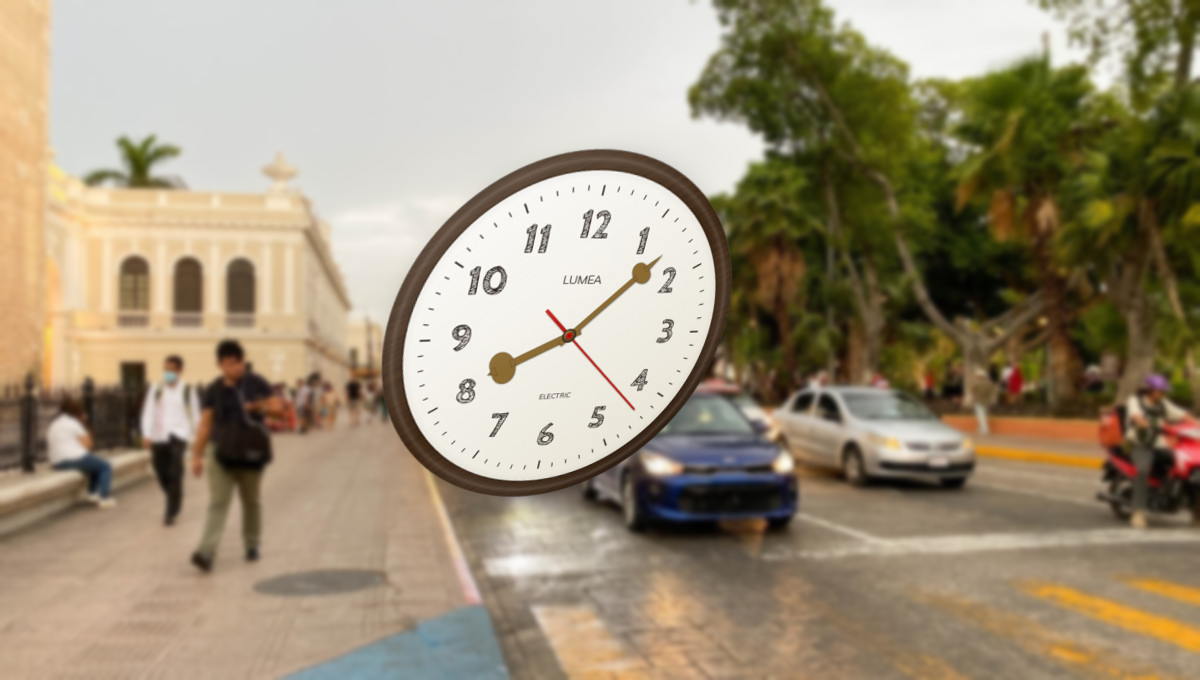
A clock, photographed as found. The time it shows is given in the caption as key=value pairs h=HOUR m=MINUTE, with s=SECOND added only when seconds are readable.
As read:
h=8 m=7 s=22
